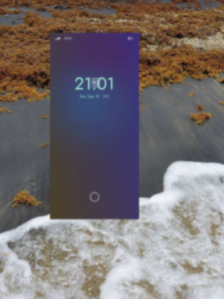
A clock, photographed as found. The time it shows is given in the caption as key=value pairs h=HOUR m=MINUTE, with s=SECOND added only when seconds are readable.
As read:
h=21 m=1
